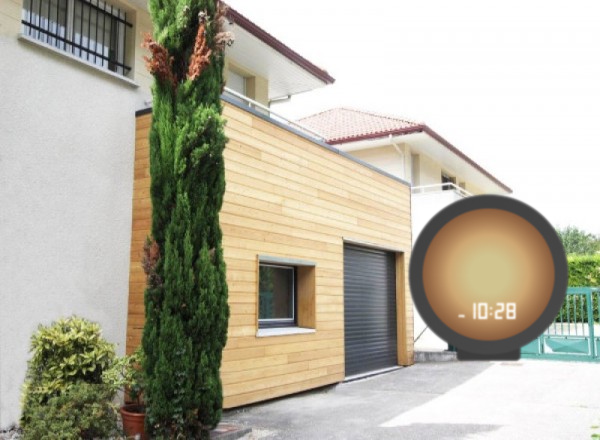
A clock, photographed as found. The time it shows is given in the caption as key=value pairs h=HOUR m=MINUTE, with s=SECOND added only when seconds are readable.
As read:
h=10 m=28
